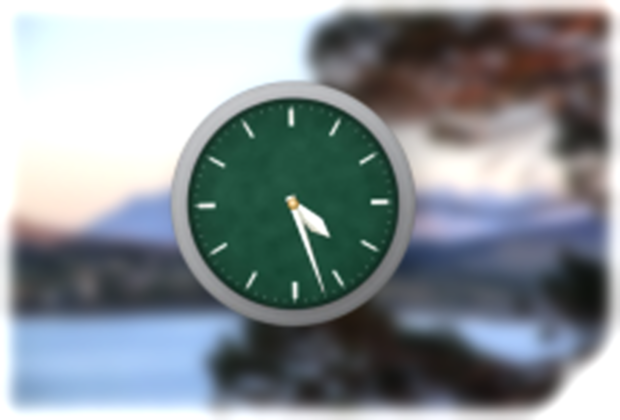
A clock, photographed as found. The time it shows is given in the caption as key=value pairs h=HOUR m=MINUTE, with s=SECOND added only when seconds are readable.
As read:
h=4 m=27
